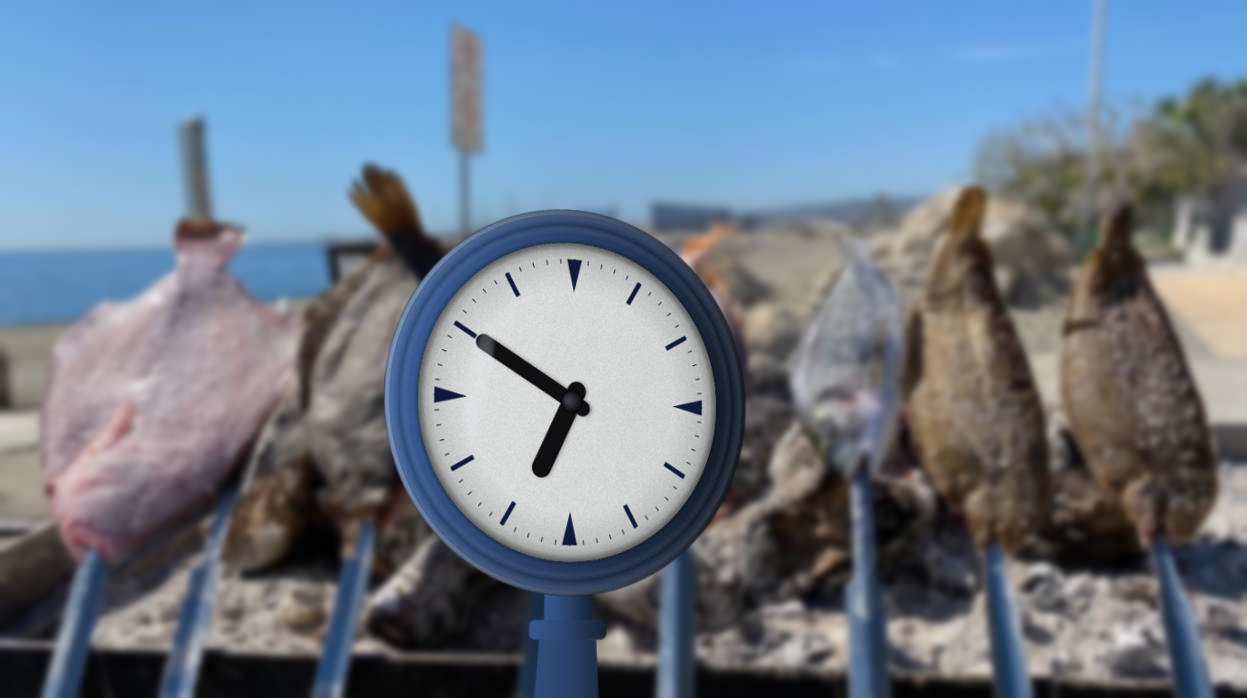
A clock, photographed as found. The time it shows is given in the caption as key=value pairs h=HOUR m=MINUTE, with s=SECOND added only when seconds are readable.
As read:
h=6 m=50
